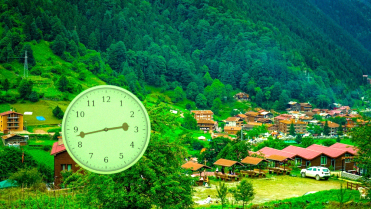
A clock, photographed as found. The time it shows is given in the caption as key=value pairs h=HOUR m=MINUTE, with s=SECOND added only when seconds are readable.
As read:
h=2 m=43
